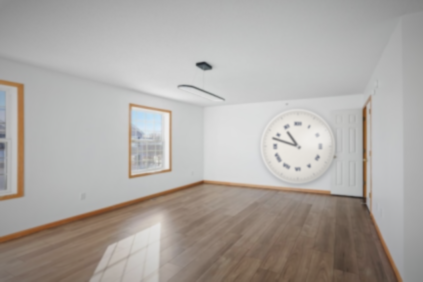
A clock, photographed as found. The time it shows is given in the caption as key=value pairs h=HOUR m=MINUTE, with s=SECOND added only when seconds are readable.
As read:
h=10 m=48
